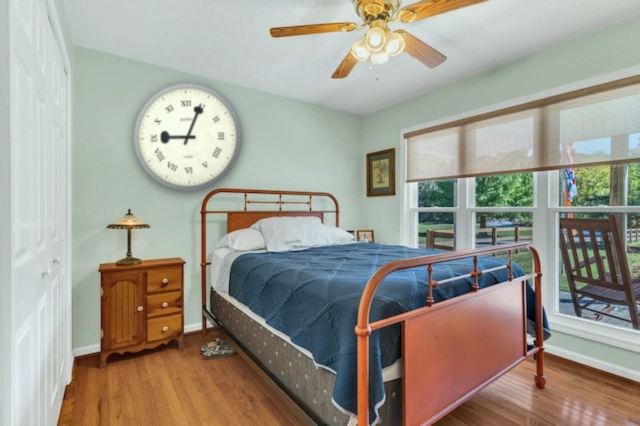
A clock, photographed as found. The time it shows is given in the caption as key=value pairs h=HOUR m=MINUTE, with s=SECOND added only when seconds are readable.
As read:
h=9 m=4
